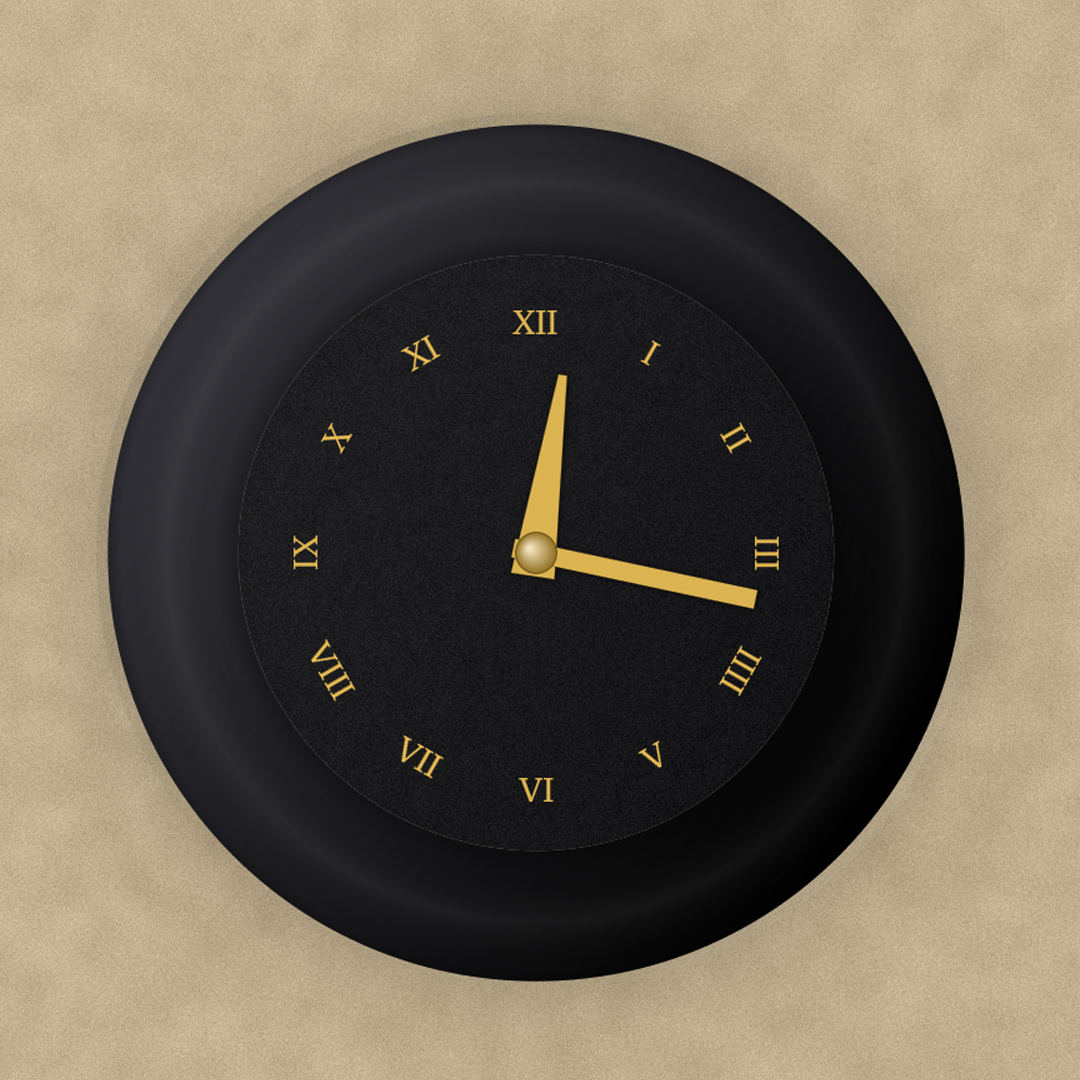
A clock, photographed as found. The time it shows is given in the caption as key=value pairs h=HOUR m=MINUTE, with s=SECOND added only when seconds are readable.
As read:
h=12 m=17
